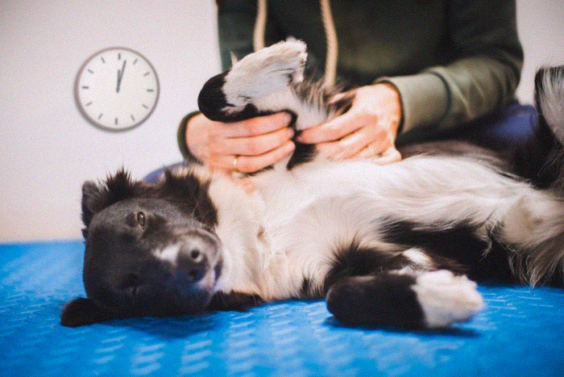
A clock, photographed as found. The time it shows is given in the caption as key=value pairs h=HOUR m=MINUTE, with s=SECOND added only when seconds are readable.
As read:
h=12 m=2
